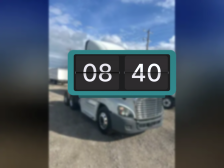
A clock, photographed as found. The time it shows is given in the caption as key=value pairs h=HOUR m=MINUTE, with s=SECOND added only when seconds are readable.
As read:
h=8 m=40
